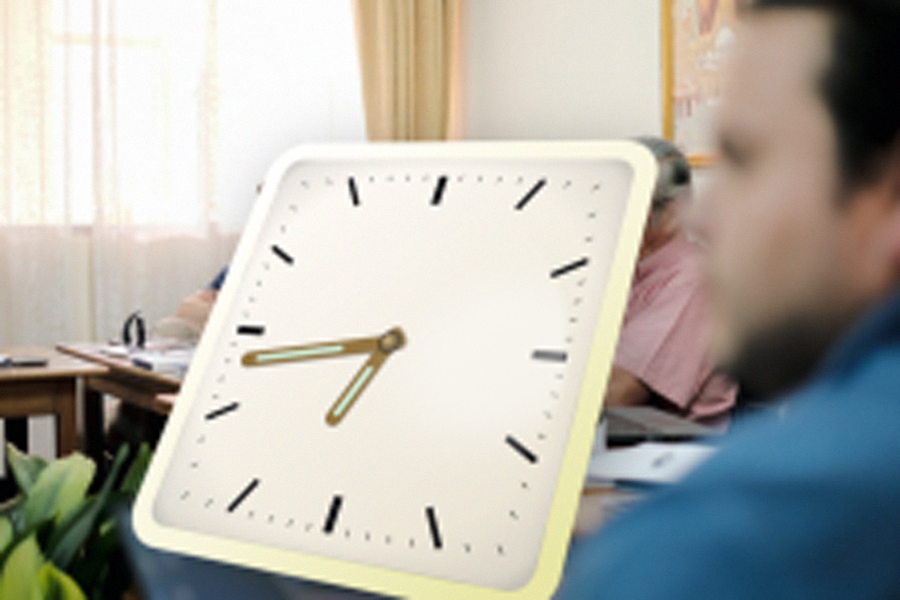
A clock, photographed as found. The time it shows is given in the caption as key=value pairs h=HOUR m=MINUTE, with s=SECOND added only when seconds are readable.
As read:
h=6 m=43
